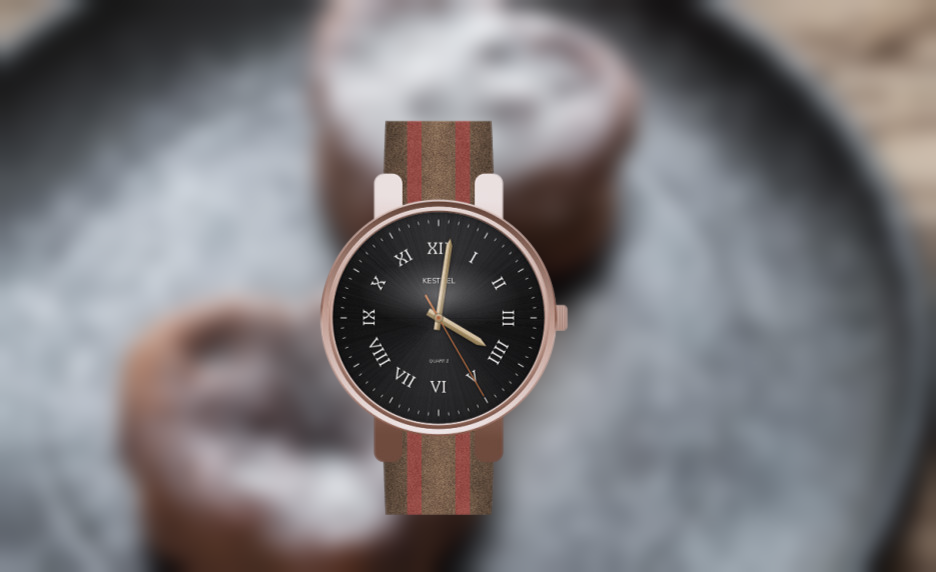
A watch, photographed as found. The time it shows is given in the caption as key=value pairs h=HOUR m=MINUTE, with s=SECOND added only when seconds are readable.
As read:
h=4 m=1 s=25
